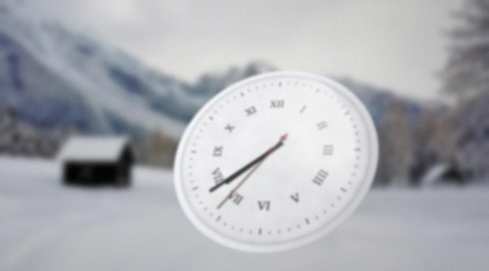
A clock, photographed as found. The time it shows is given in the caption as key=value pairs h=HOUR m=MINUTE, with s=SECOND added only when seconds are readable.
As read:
h=7 m=38 s=36
